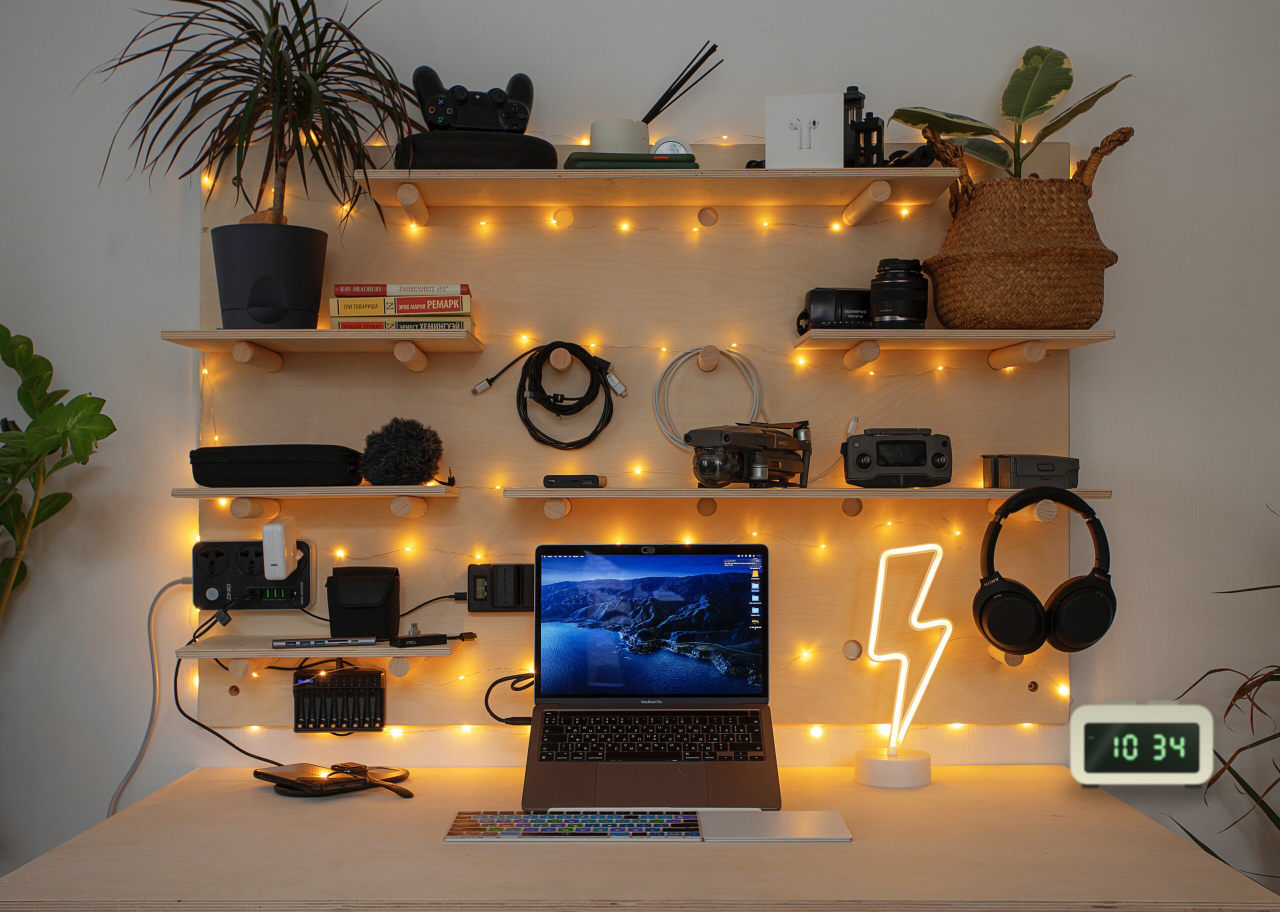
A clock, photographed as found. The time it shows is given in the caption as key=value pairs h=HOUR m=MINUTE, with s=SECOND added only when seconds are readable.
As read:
h=10 m=34
